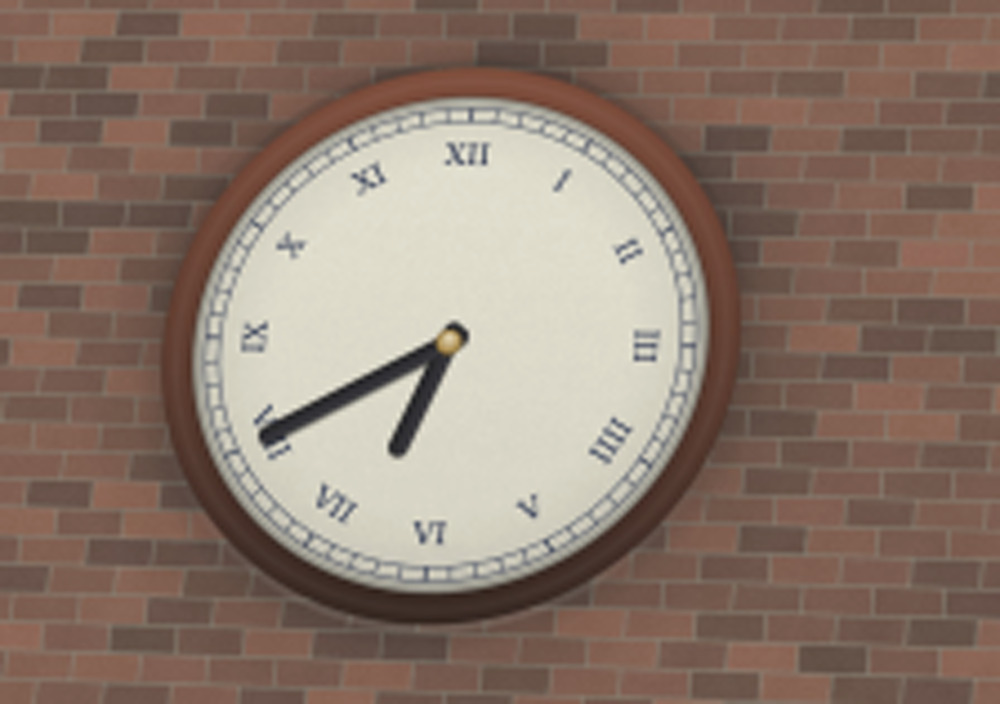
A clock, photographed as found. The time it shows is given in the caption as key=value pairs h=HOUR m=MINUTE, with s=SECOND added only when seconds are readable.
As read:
h=6 m=40
